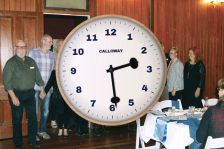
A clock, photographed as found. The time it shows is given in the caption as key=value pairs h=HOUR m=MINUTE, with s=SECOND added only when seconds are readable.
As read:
h=2 m=29
